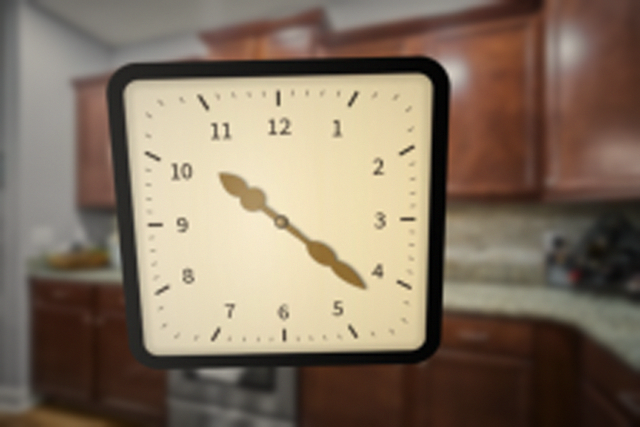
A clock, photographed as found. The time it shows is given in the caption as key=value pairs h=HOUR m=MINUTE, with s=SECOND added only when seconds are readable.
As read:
h=10 m=22
